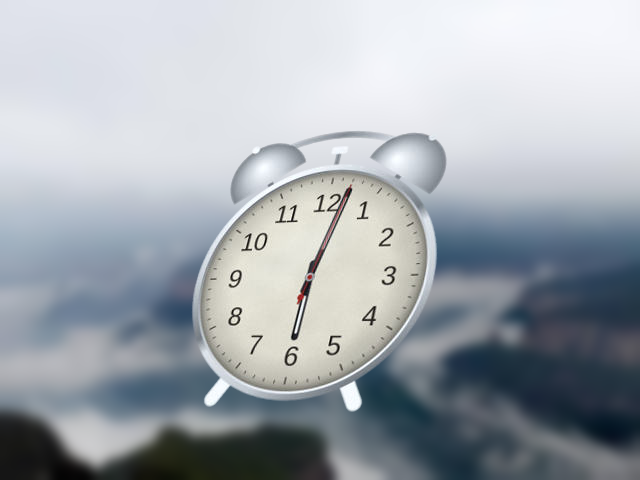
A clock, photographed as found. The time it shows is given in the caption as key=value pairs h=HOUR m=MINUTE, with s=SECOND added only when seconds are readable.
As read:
h=6 m=2 s=2
